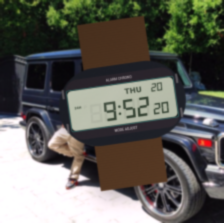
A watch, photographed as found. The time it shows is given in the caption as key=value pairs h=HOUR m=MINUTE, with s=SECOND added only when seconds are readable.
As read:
h=9 m=52 s=20
